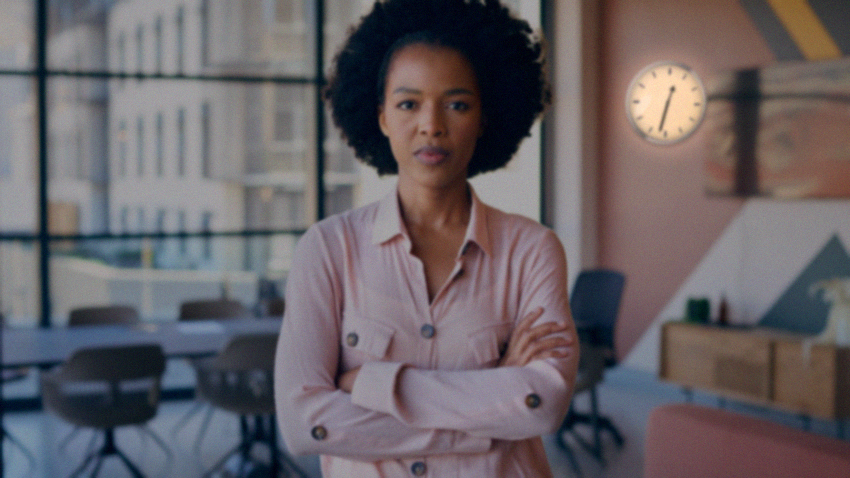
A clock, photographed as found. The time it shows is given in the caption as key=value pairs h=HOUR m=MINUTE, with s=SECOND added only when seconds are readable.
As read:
h=12 m=32
